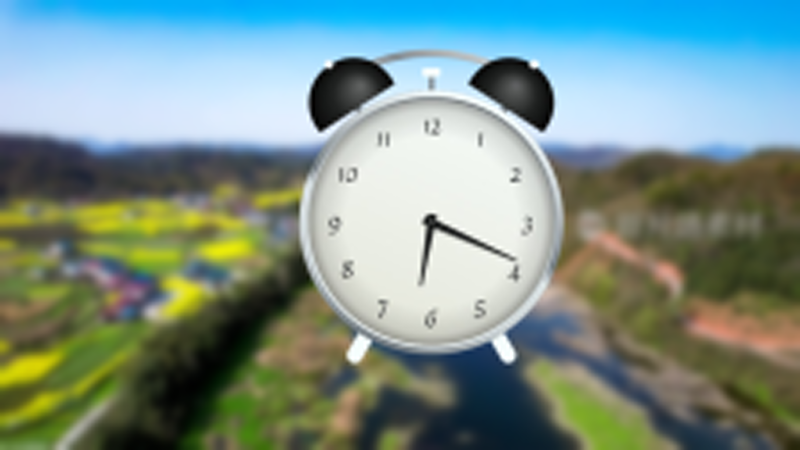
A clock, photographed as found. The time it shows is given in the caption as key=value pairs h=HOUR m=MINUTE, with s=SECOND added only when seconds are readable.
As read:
h=6 m=19
